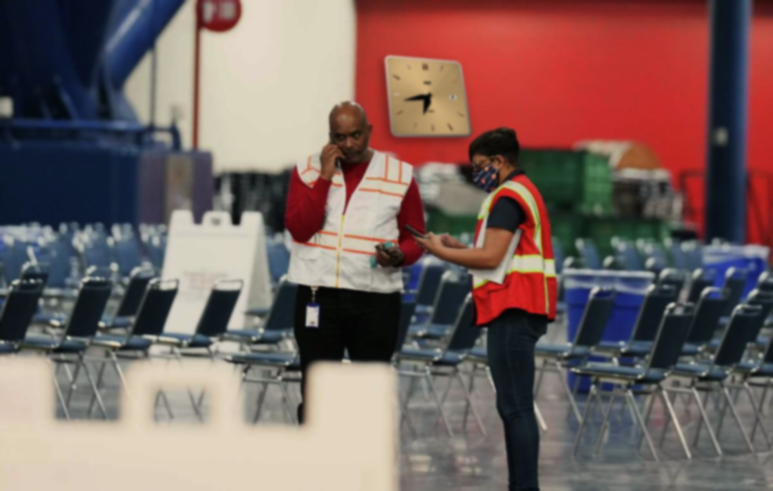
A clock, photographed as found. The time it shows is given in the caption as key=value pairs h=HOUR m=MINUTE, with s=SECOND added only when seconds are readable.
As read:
h=6 m=43
